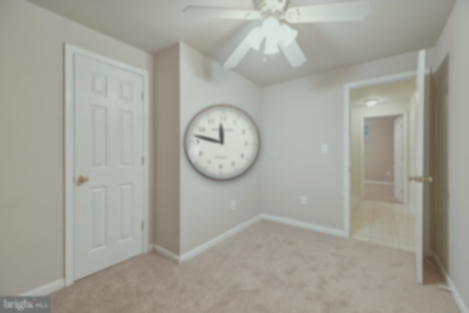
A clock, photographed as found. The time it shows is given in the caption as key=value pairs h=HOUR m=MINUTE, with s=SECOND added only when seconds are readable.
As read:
h=11 m=47
